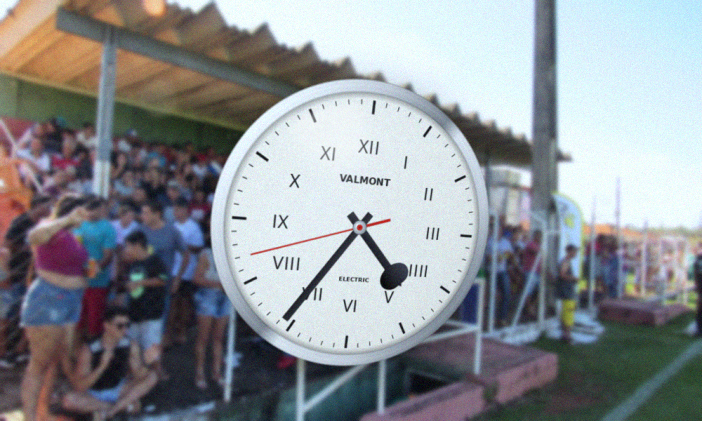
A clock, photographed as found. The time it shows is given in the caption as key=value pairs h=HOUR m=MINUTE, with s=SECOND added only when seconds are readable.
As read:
h=4 m=35 s=42
